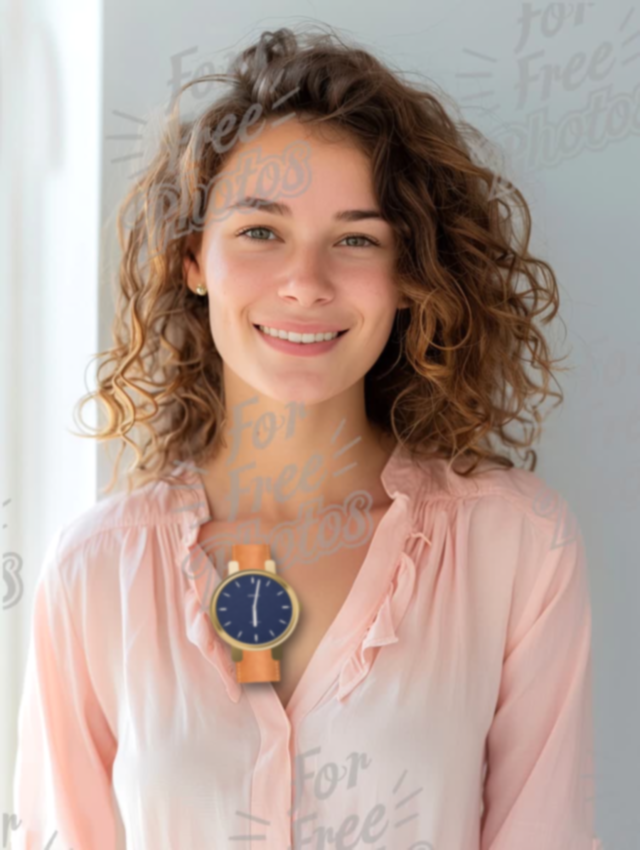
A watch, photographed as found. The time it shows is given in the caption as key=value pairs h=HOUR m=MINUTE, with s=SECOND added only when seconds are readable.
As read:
h=6 m=2
